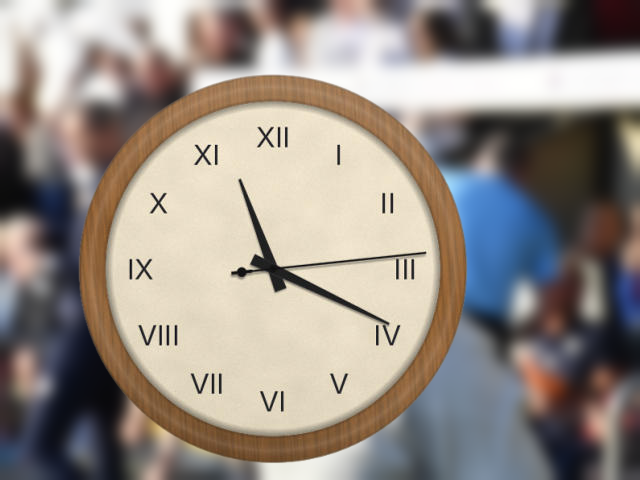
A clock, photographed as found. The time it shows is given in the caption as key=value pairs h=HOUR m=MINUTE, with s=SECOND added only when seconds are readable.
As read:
h=11 m=19 s=14
